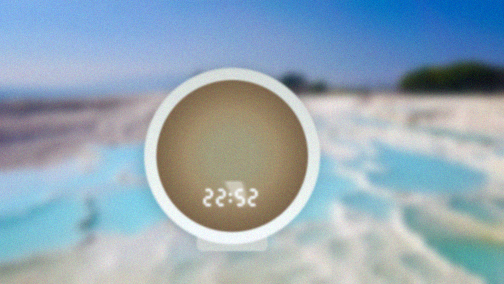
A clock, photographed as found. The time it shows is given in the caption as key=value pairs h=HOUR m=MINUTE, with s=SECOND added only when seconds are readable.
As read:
h=22 m=52
